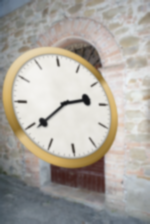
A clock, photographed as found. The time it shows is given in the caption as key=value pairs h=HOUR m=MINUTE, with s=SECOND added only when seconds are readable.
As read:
h=2 m=39
